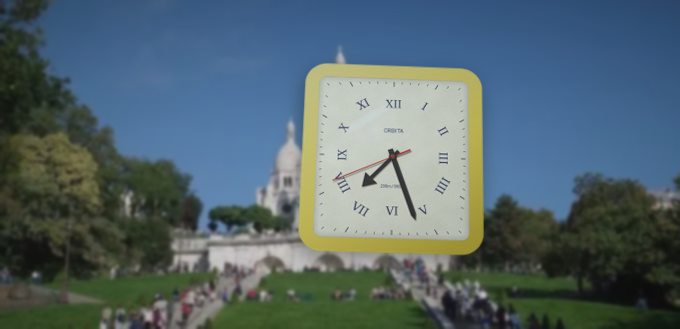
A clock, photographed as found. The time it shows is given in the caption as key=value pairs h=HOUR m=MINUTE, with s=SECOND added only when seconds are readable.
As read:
h=7 m=26 s=41
